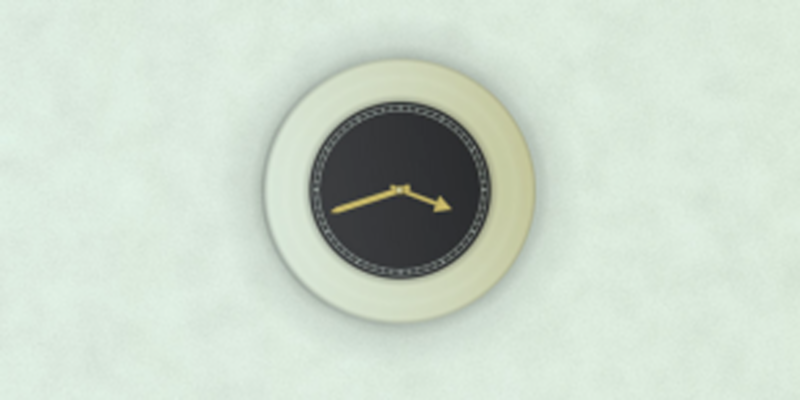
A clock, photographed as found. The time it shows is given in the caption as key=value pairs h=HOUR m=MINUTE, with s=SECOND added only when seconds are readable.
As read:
h=3 m=42
